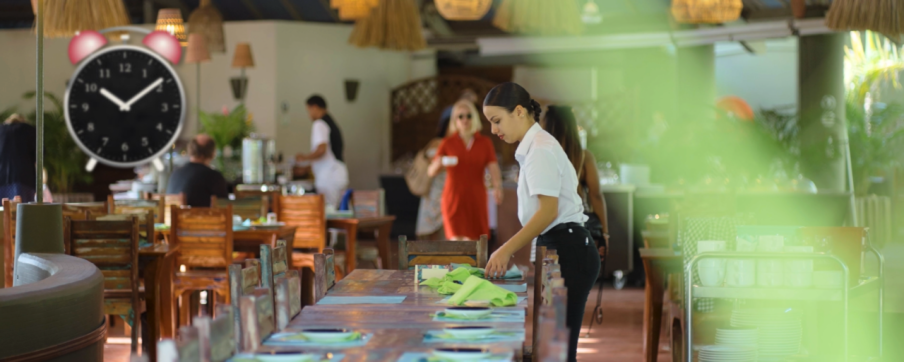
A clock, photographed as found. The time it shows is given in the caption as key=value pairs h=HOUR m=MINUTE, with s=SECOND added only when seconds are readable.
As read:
h=10 m=9
